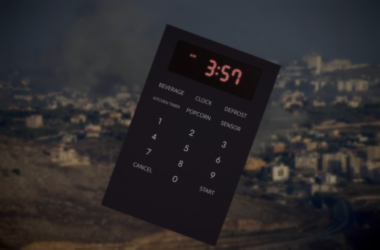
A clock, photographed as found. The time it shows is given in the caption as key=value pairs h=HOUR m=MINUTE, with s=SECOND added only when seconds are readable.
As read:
h=3 m=57
